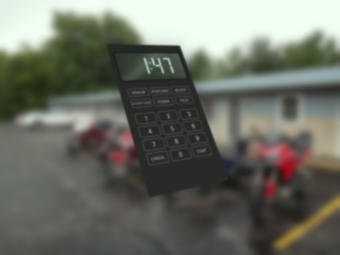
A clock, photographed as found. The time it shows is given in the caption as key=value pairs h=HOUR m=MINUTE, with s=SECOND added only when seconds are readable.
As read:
h=1 m=47
